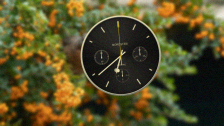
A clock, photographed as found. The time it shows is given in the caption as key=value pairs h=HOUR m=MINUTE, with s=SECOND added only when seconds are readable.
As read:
h=6 m=39
